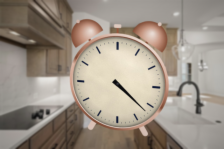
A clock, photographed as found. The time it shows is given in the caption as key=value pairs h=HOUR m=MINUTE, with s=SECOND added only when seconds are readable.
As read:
h=4 m=22
